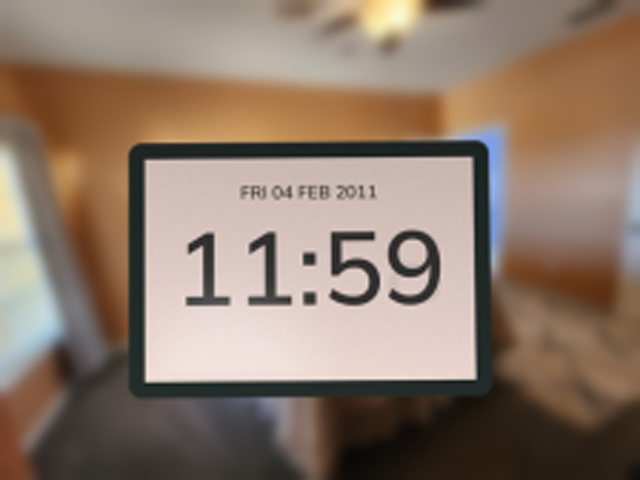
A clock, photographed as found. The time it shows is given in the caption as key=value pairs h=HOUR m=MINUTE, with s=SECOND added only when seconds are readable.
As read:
h=11 m=59
